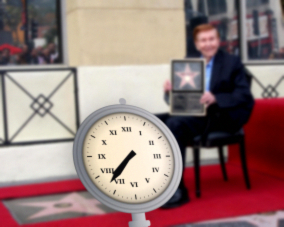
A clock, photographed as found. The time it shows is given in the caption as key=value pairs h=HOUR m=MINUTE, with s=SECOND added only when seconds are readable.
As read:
h=7 m=37
